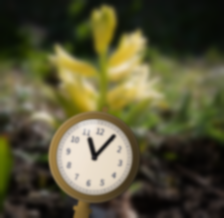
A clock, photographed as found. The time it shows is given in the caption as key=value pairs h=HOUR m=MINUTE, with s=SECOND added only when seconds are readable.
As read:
h=11 m=5
